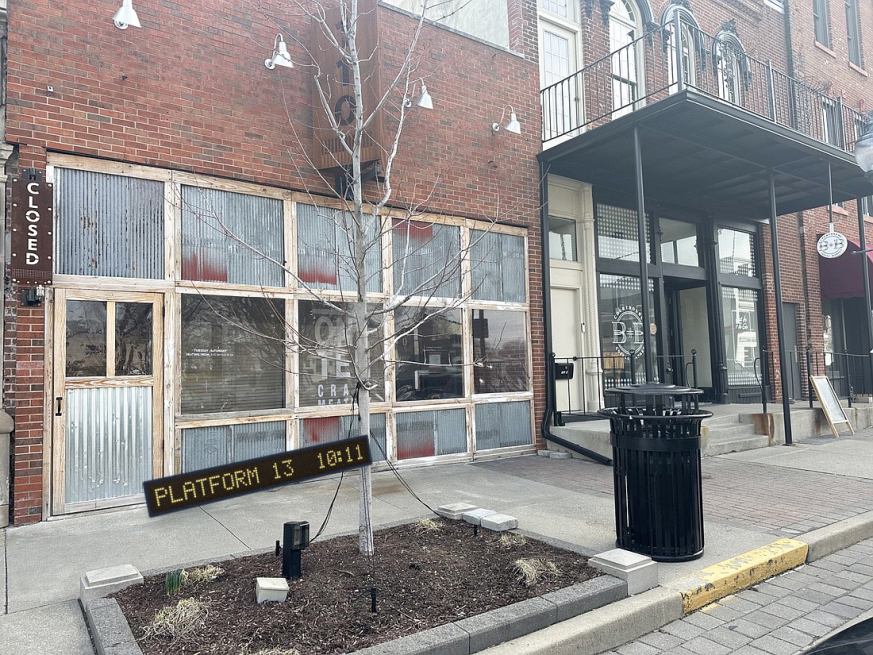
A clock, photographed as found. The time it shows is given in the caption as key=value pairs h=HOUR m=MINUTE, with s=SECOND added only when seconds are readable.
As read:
h=10 m=11
